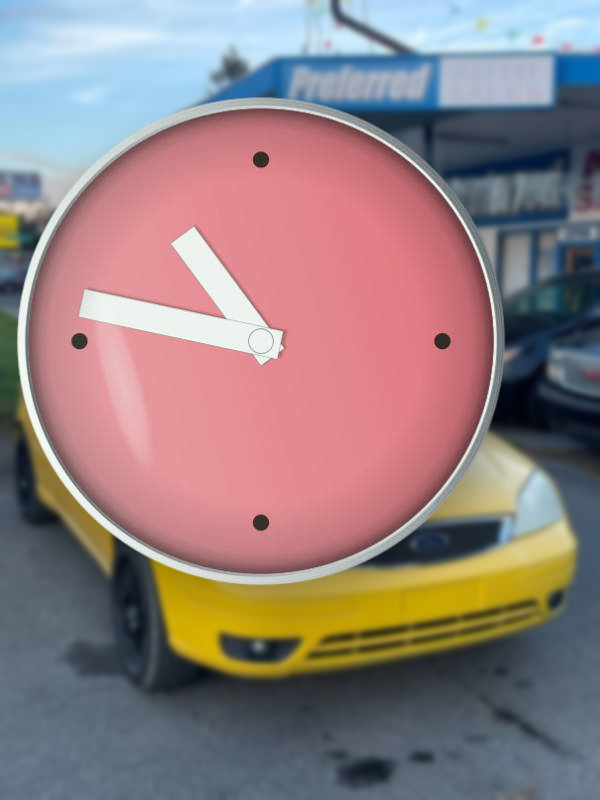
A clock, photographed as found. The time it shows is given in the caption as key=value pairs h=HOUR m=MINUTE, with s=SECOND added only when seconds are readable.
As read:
h=10 m=47
